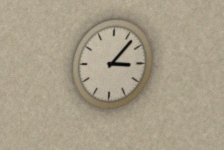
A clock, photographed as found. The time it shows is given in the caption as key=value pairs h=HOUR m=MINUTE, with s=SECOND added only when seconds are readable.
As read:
h=3 m=7
